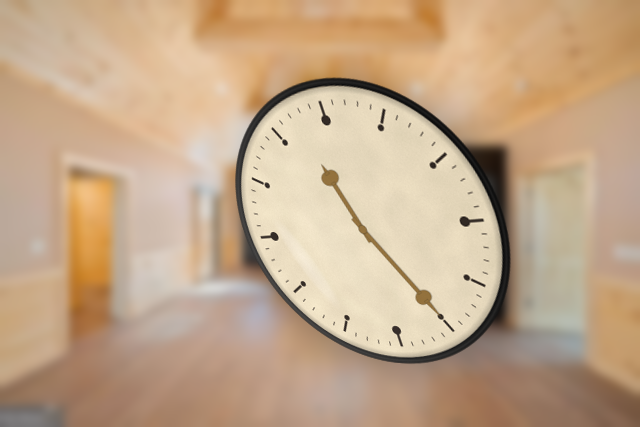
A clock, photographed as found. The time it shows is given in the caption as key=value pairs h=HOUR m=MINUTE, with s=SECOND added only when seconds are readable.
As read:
h=11 m=25
